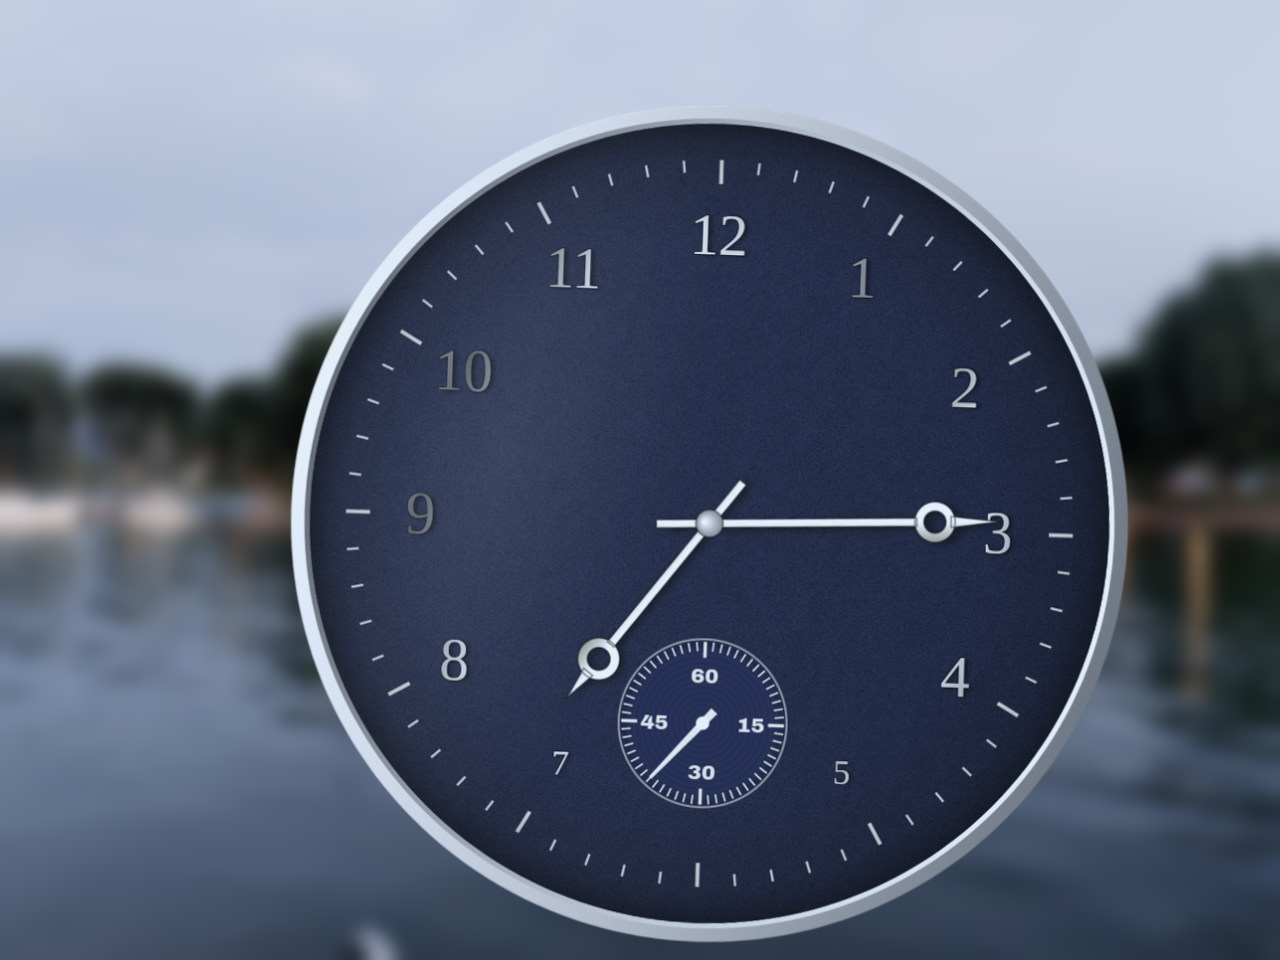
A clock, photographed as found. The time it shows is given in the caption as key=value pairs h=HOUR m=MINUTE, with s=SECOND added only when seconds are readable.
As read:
h=7 m=14 s=37
